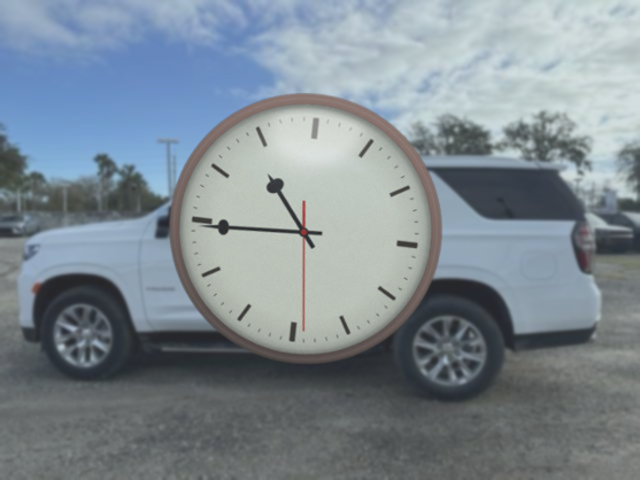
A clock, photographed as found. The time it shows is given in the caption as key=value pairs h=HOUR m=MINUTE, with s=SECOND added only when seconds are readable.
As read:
h=10 m=44 s=29
